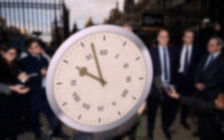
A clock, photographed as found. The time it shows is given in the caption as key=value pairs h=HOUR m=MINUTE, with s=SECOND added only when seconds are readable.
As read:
h=9 m=57
